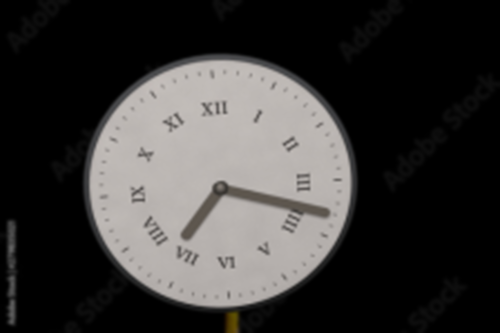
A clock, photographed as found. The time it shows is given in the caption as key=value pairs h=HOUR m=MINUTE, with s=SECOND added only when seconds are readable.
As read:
h=7 m=18
